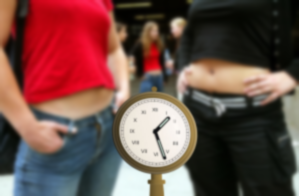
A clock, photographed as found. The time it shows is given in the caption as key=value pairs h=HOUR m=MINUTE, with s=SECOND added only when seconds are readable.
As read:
h=1 m=27
